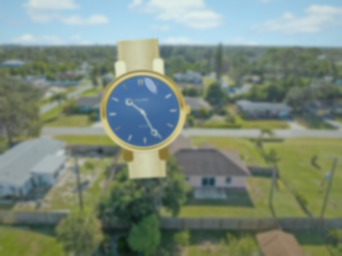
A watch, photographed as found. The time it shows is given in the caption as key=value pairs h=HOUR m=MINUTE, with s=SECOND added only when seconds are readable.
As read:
h=10 m=26
